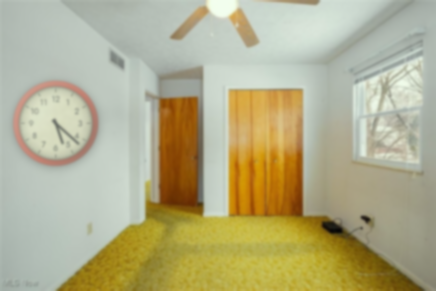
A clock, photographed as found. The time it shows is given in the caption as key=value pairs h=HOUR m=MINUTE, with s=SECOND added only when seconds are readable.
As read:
h=5 m=22
